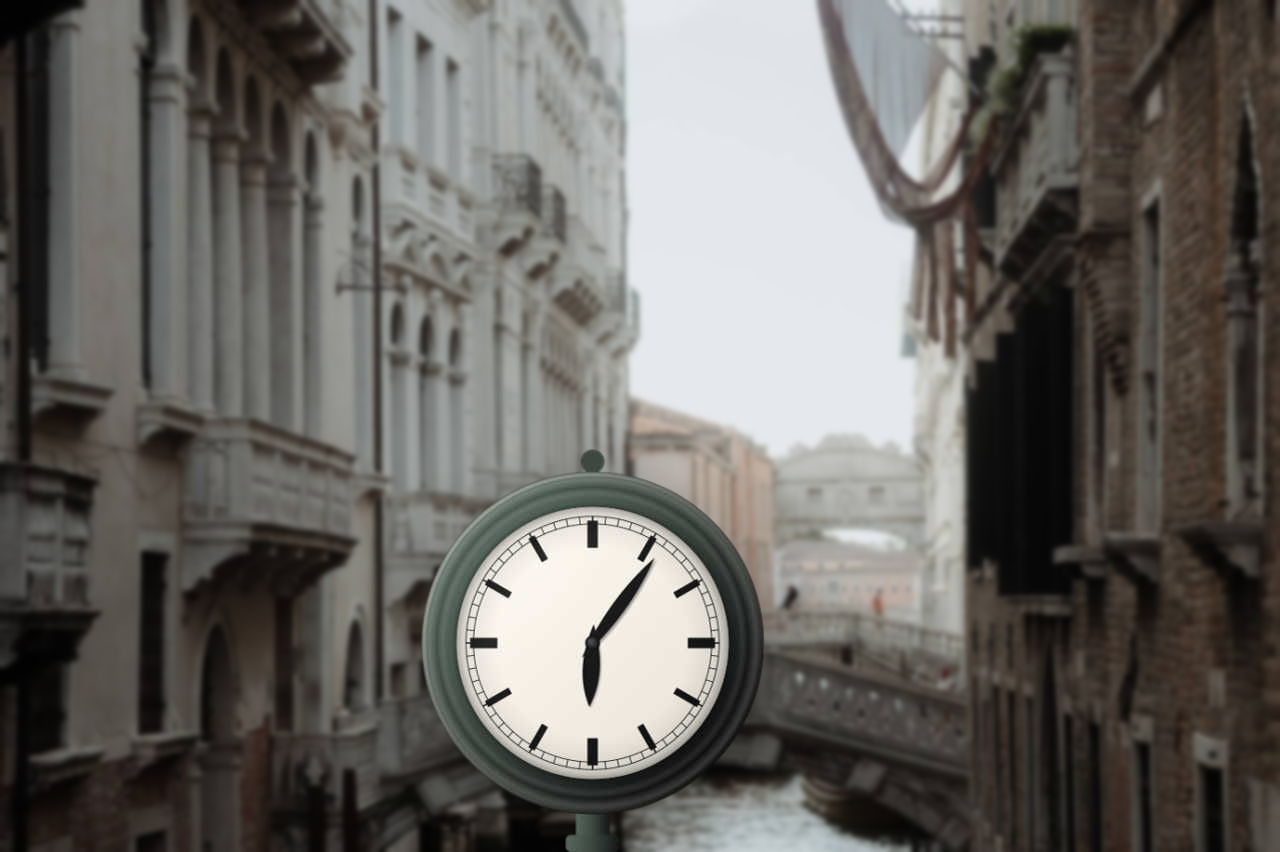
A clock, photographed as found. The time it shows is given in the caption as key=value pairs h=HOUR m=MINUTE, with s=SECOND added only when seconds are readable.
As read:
h=6 m=6
